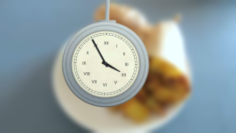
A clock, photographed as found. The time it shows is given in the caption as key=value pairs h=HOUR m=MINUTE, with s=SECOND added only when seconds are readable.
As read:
h=3 m=55
